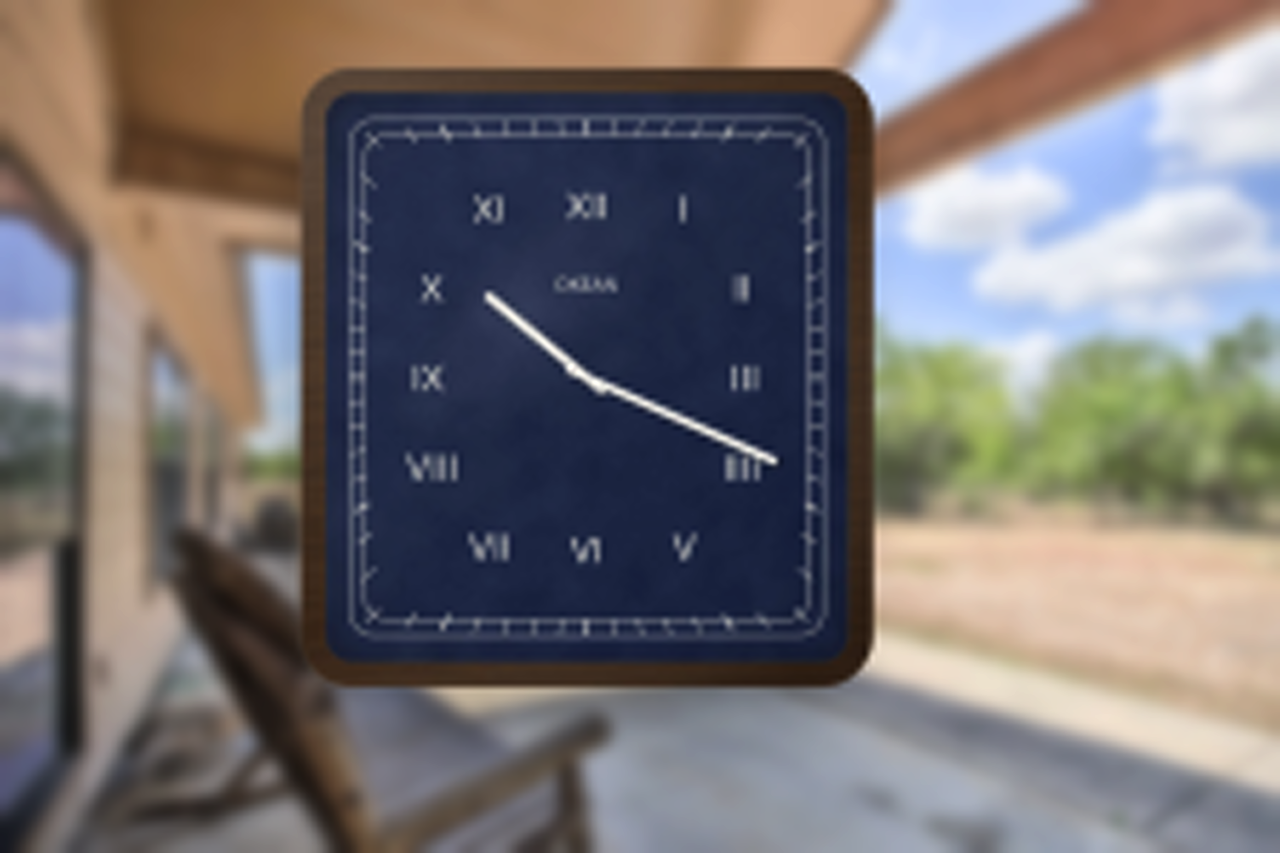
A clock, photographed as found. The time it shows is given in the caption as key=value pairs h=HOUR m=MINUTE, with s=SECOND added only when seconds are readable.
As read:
h=10 m=19
